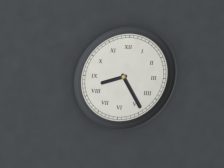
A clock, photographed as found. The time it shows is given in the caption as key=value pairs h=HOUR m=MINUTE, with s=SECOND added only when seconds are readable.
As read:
h=8 m=24
